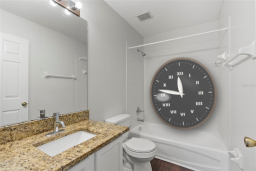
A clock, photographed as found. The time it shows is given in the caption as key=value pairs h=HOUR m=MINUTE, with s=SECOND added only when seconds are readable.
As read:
h=11 m=47
